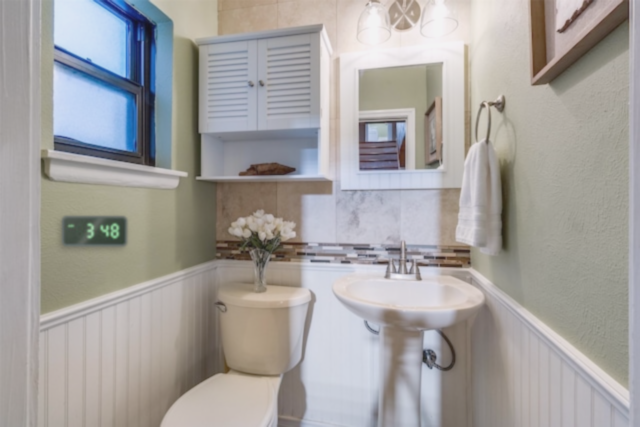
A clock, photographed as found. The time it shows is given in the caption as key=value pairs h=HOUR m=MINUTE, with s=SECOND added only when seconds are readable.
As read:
h=3 m=48
